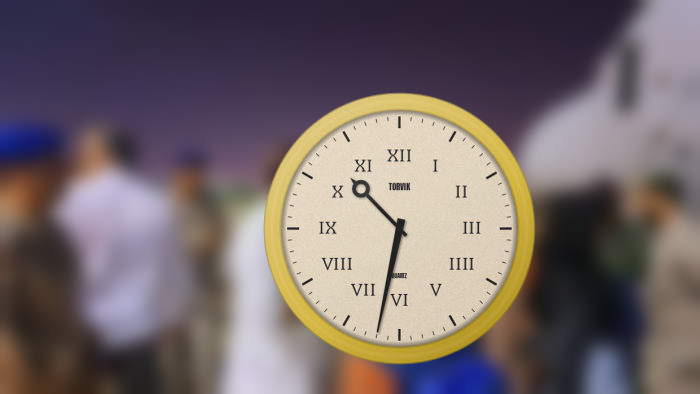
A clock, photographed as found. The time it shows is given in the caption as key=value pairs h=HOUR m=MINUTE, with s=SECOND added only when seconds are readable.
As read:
h=10 m=32
